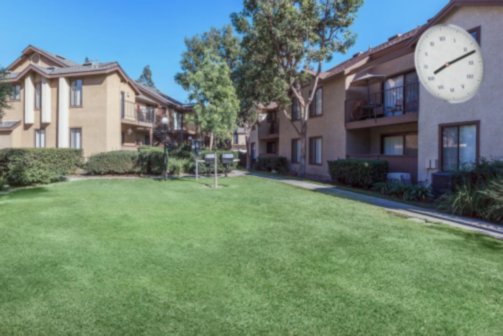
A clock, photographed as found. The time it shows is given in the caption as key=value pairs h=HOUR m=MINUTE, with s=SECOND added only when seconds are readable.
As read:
h=8 m=12
